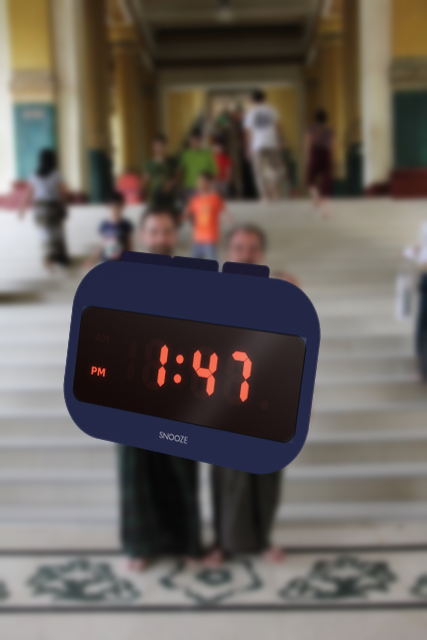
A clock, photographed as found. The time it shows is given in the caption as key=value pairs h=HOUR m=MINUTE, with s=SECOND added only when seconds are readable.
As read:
h=1 m=47
